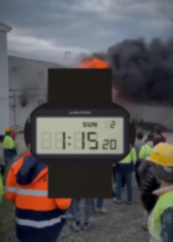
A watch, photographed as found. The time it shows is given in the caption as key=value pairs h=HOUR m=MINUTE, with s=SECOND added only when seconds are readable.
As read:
h=1 m=15
